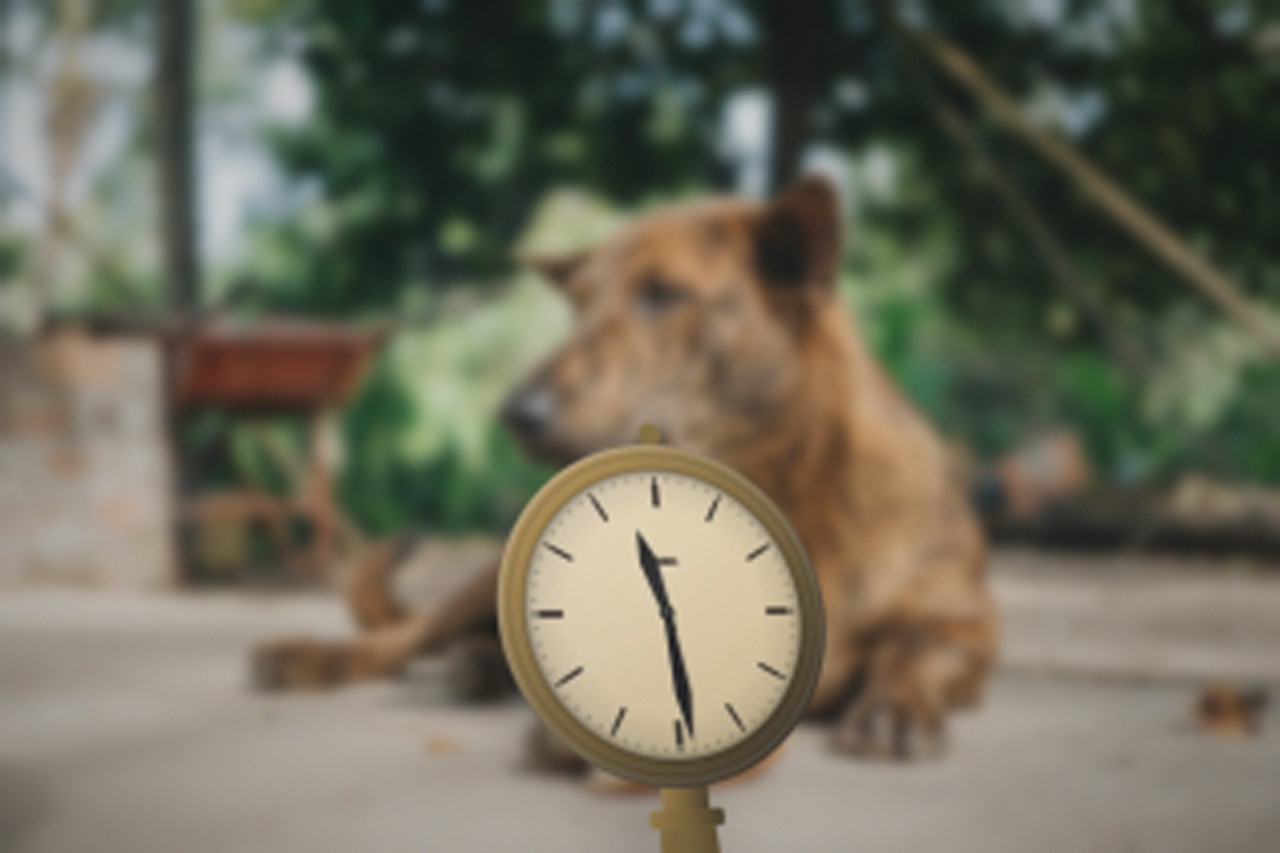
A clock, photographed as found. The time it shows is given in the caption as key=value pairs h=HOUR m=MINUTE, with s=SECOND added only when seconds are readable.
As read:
h=11 m=29
